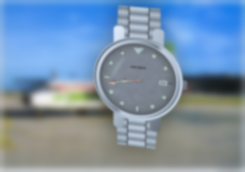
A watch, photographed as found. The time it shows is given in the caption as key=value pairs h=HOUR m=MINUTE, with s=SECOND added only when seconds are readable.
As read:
h=8 m=43
